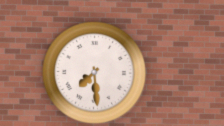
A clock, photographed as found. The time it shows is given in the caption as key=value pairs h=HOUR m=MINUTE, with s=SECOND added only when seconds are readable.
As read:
h=7 m=29
